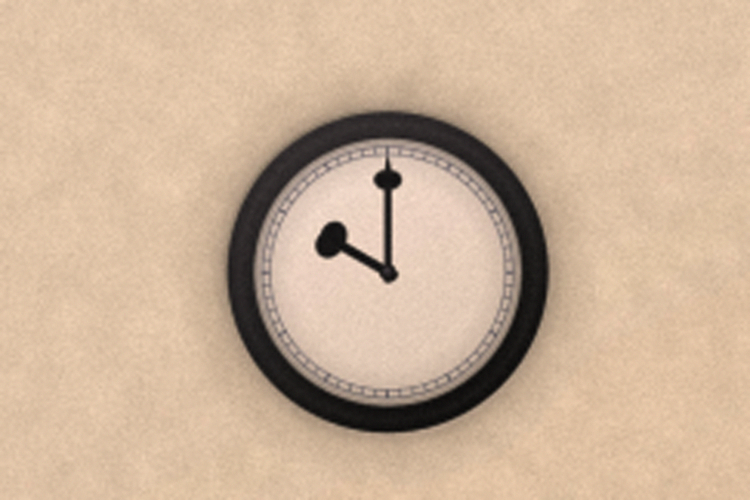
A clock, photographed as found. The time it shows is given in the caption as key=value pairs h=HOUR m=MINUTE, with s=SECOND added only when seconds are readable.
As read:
h=10 m=0
